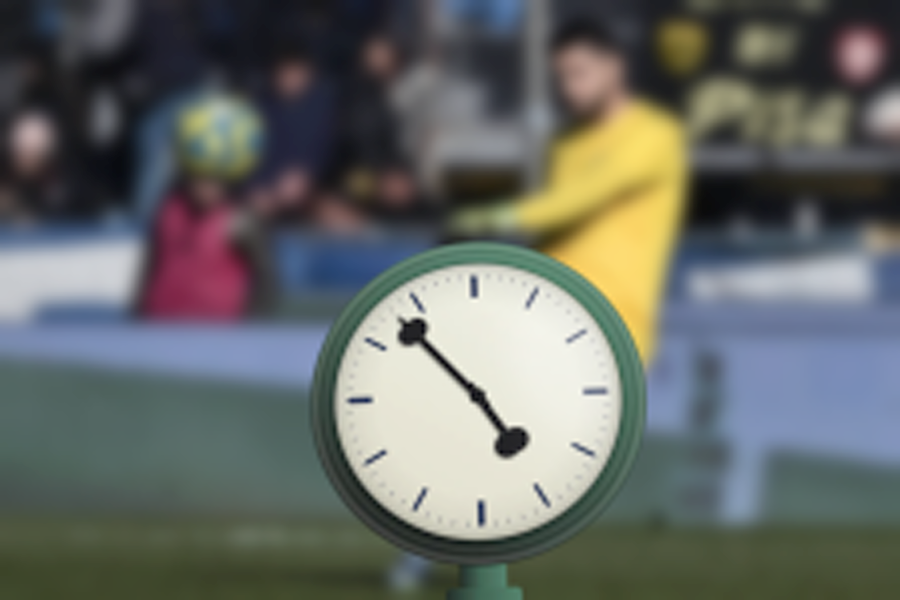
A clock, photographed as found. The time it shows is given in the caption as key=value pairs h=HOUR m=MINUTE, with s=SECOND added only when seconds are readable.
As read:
h=4 m=53
